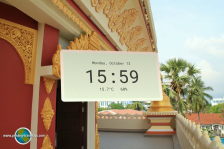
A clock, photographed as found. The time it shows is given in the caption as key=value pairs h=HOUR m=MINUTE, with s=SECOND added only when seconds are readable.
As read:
h=15 m=59
